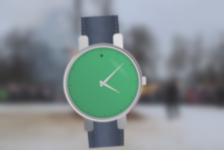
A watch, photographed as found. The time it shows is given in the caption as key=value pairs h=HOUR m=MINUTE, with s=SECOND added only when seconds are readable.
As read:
h=4 m=8
